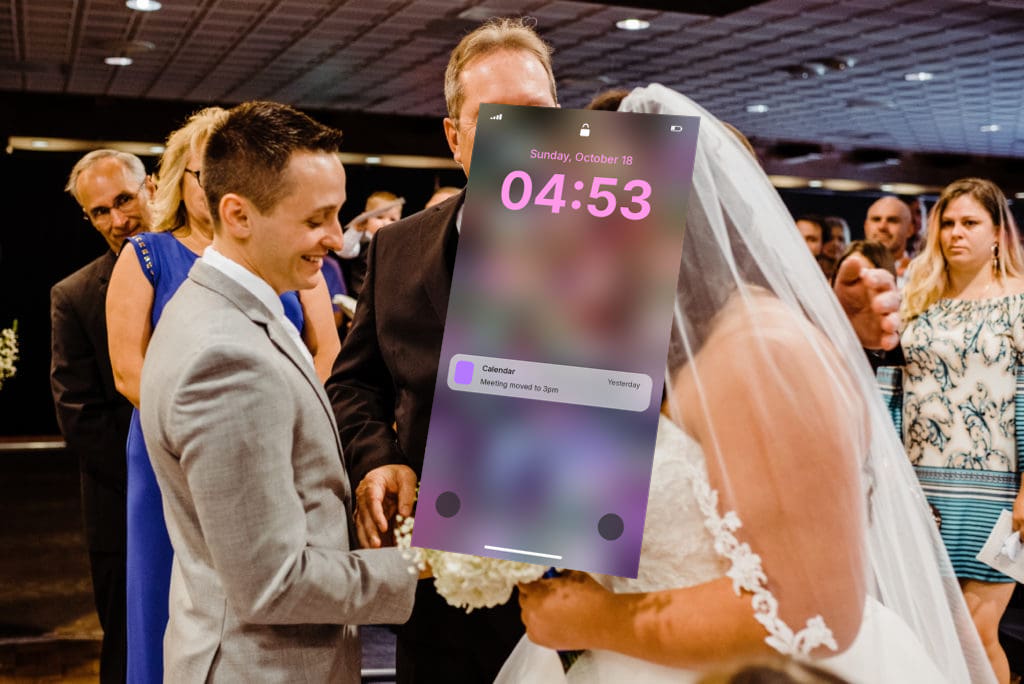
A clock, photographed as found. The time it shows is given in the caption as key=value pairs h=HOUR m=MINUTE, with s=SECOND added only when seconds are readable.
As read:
h=4 m=53
